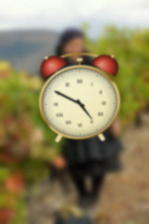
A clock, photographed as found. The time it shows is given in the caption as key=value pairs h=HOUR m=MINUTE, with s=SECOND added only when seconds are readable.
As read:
h=4 m=50
